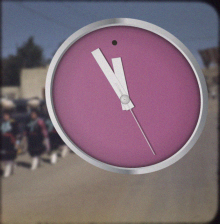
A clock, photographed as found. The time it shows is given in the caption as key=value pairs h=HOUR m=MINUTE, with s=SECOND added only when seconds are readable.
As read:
h=11 m=56 s=27
